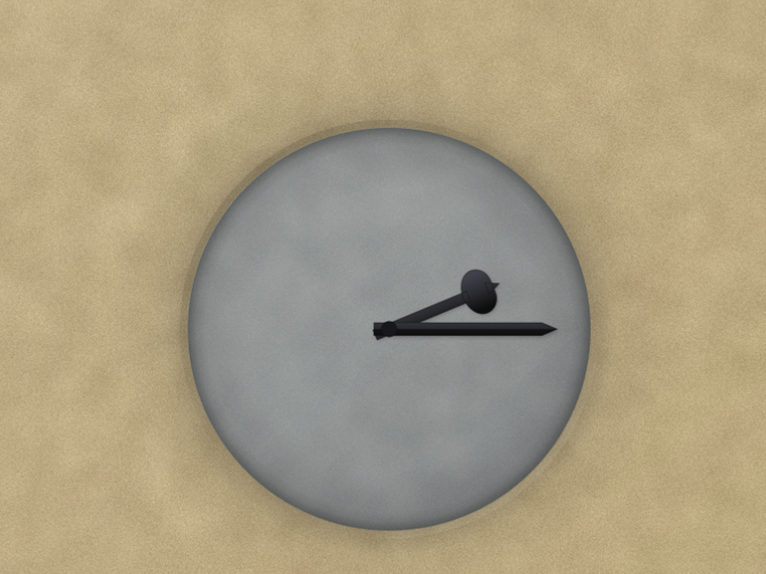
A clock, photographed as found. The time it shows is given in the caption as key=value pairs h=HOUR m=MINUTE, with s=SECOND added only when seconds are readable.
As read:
h=2 m=15
